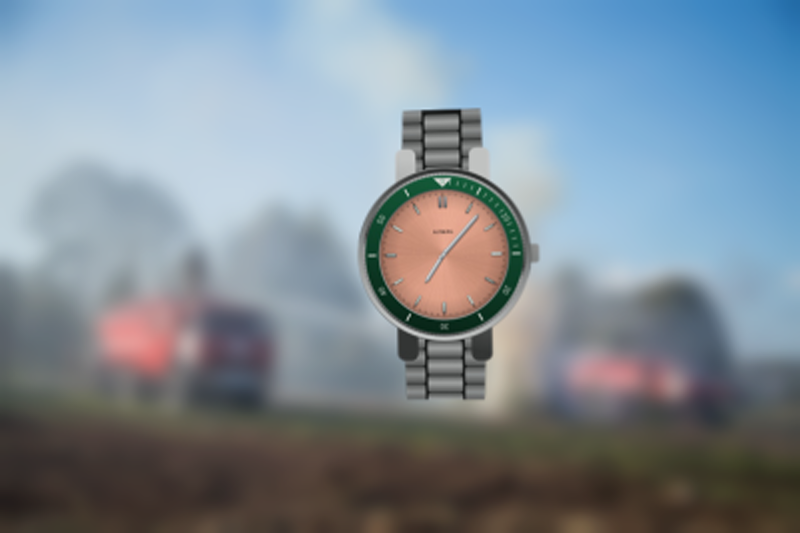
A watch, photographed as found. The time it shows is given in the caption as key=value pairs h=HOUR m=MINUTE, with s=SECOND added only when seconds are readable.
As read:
h=7 m=7
